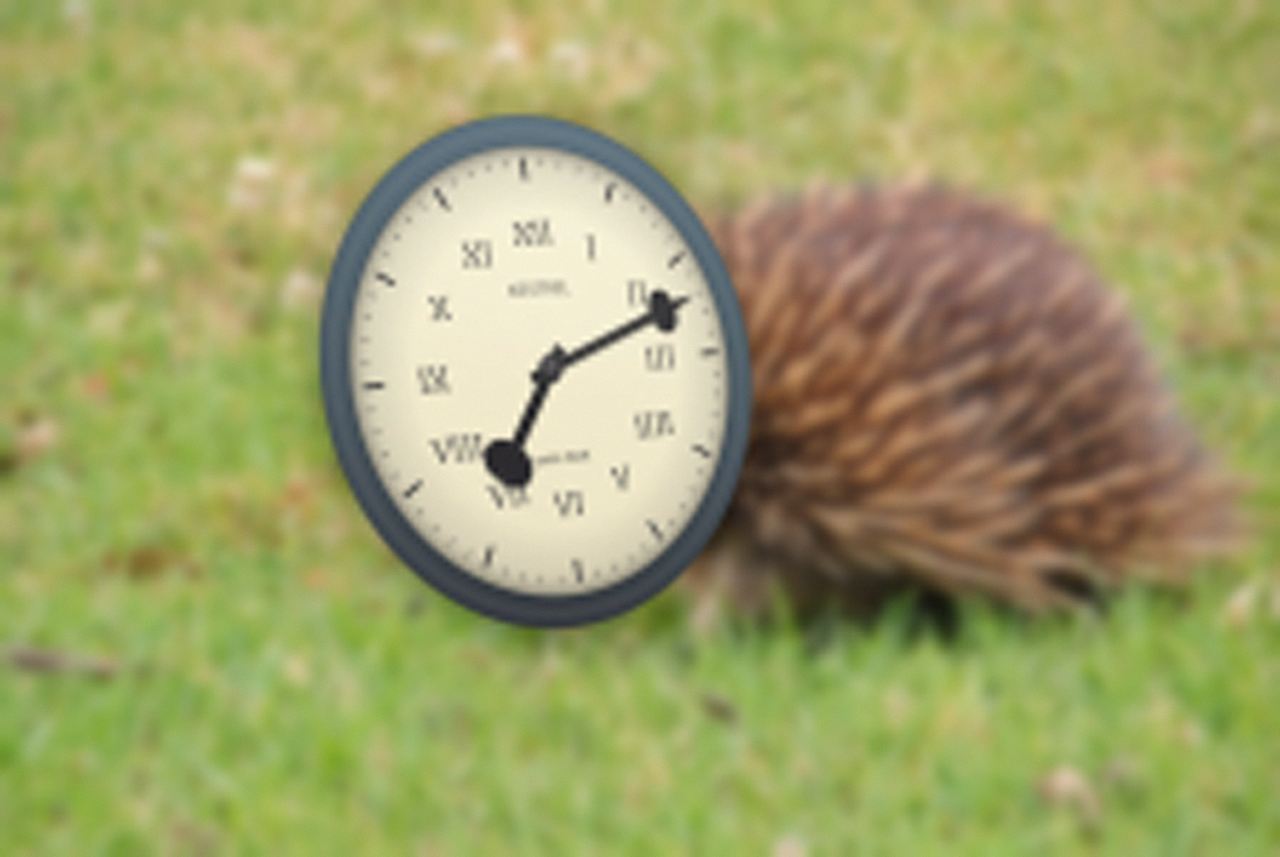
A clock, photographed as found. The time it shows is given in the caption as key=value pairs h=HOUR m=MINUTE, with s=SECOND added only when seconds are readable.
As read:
h=7 m=12
